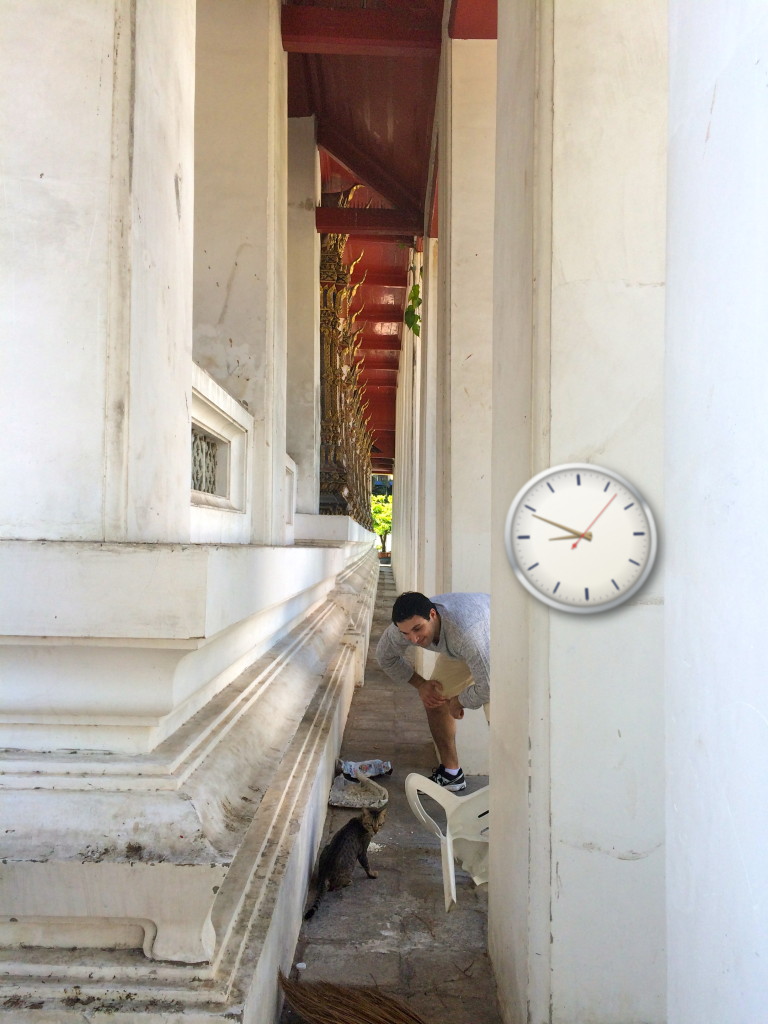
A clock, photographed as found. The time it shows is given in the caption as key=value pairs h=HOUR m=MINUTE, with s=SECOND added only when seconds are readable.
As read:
h=8 m=49 s=7
